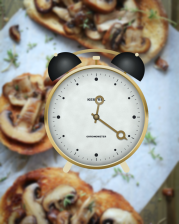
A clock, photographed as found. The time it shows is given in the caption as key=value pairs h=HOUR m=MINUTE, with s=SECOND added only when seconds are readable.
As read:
h=12 m=21
